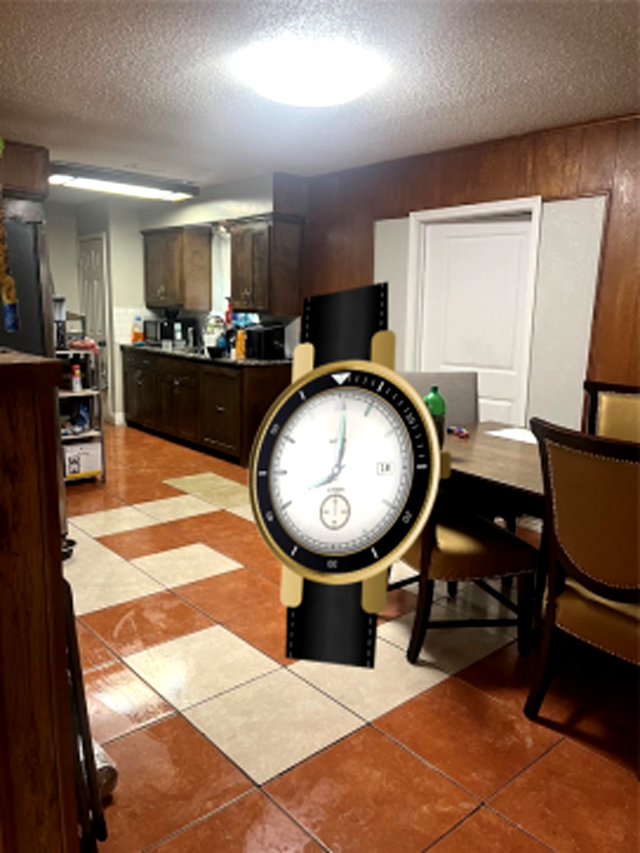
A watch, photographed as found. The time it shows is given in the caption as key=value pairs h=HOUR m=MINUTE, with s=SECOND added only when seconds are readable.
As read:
h=8 m=1
